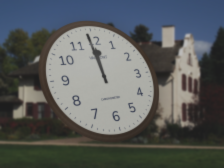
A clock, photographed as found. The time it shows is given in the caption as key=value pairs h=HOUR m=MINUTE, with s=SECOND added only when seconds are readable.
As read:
h=11 m=59
